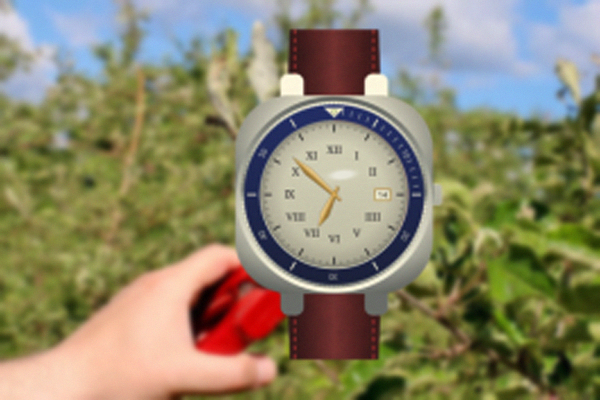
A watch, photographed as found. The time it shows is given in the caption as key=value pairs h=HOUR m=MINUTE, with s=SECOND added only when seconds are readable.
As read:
h=6 m=52
